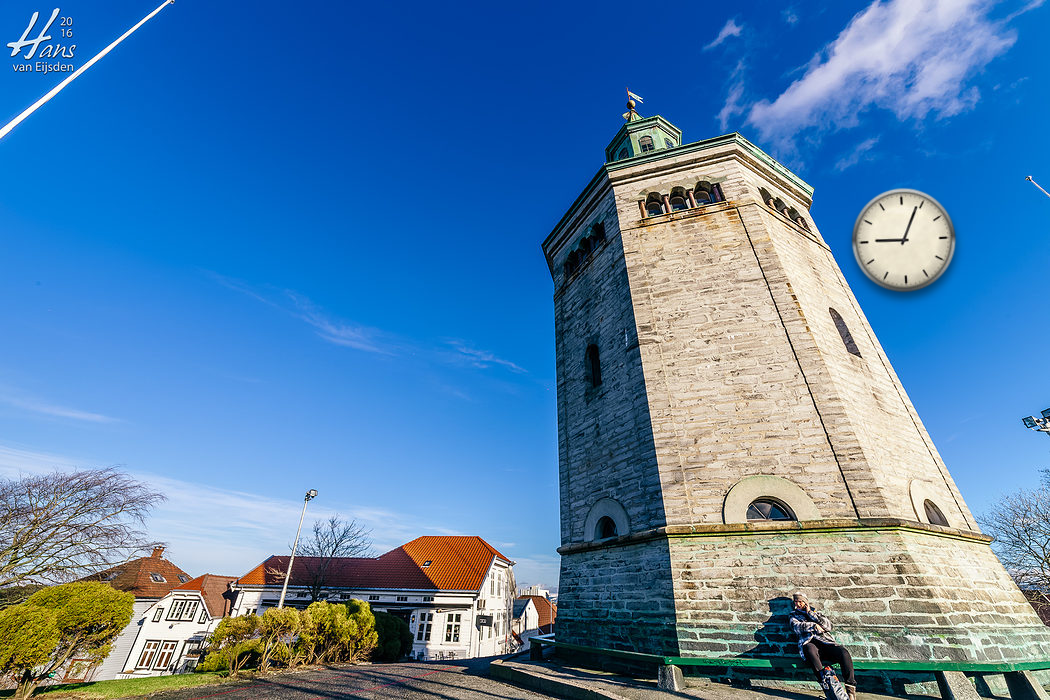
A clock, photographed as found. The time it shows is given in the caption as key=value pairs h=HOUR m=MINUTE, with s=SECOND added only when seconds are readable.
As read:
h=9 m=4
